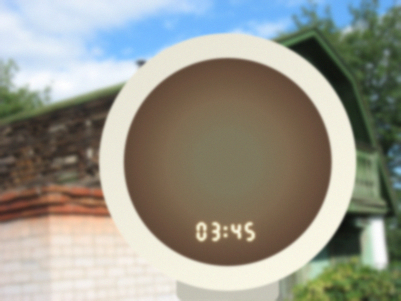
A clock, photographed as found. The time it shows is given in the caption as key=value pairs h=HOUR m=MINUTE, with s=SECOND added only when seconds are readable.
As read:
h=3 m=45
